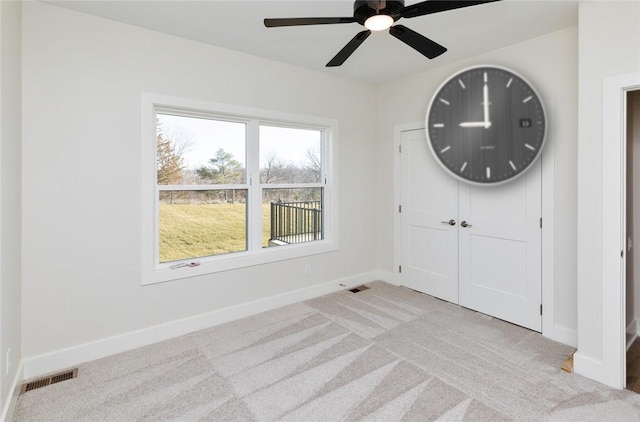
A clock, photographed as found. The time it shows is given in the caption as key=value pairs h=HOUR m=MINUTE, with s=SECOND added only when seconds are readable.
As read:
h=9 m=0
